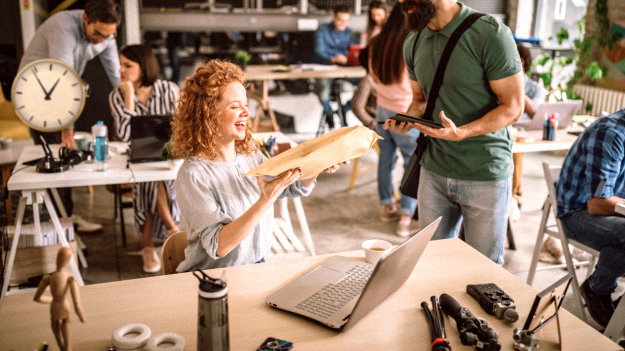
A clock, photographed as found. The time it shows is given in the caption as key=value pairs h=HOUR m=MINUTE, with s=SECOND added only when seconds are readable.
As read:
h=12 m=54
